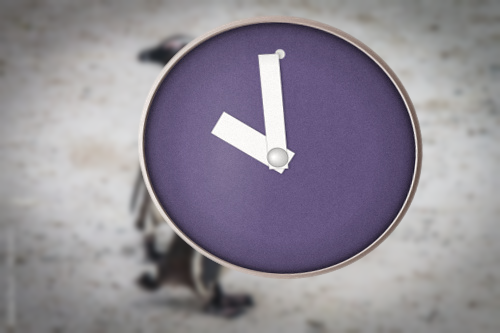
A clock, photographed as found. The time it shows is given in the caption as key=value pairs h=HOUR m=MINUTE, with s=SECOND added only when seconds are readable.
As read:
h=9 m=59
